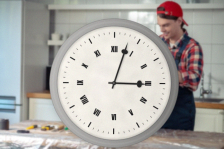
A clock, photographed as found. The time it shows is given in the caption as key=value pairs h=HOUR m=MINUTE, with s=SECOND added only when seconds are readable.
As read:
h=3 m=3
